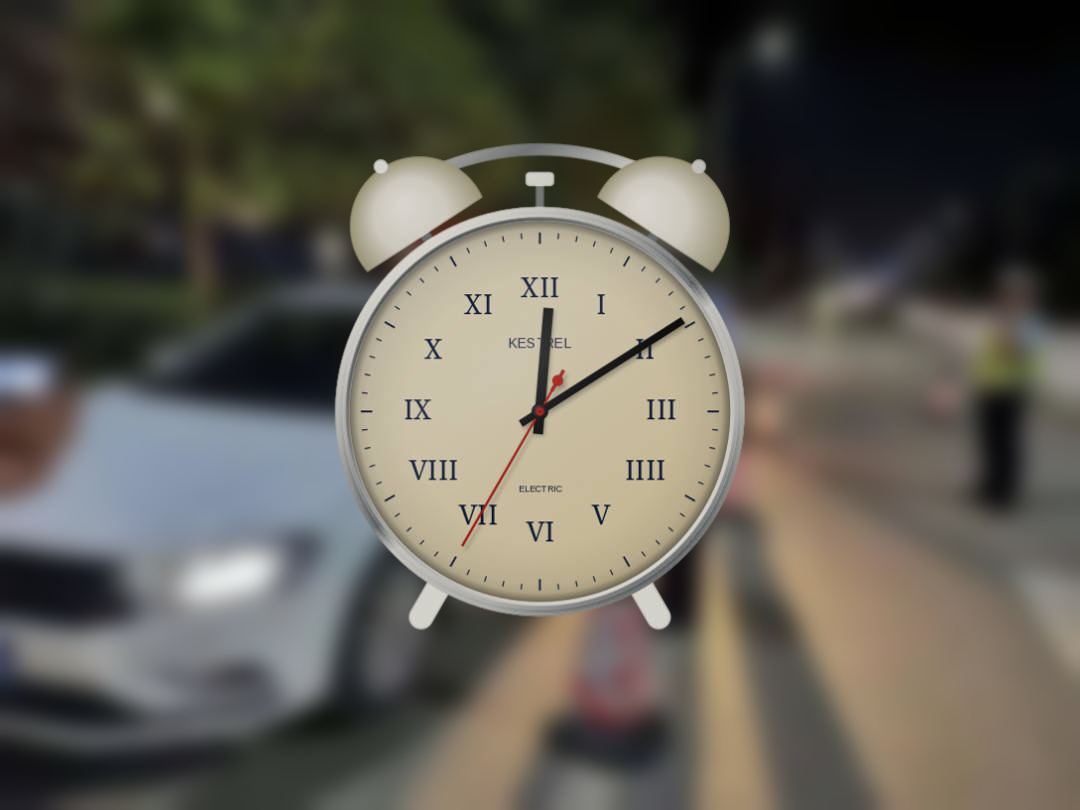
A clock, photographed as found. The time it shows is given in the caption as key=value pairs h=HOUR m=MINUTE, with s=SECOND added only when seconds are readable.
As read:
h=12 m=9 s=35
